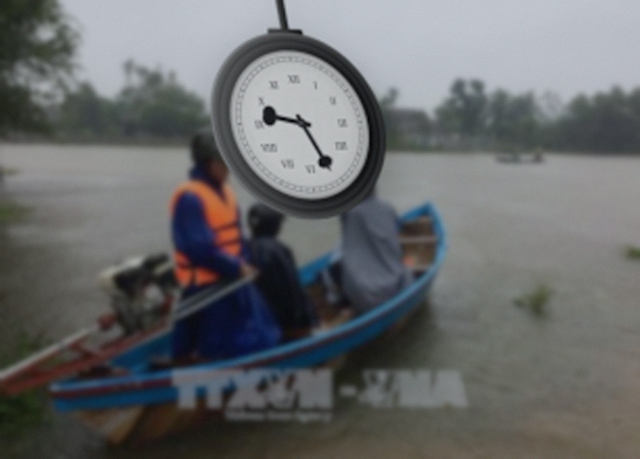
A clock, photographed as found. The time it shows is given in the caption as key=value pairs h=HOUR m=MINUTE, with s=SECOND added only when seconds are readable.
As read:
h=9 m=26
